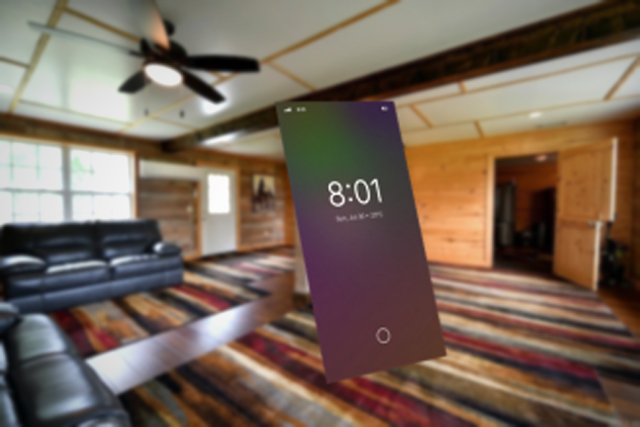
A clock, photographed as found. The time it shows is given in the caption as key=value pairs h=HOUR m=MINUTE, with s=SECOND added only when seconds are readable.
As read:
h=8 m=1
